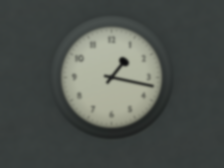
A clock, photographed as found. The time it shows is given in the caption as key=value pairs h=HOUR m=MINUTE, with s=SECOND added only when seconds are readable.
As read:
h=1 m=17
